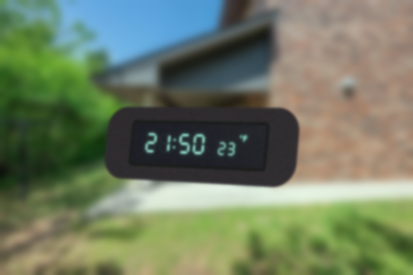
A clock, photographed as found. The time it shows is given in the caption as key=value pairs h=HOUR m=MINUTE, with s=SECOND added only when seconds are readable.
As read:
h=21 m=50
